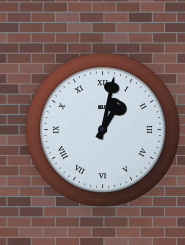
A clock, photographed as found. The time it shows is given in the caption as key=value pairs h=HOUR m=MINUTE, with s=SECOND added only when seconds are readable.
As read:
h=1 m=2
